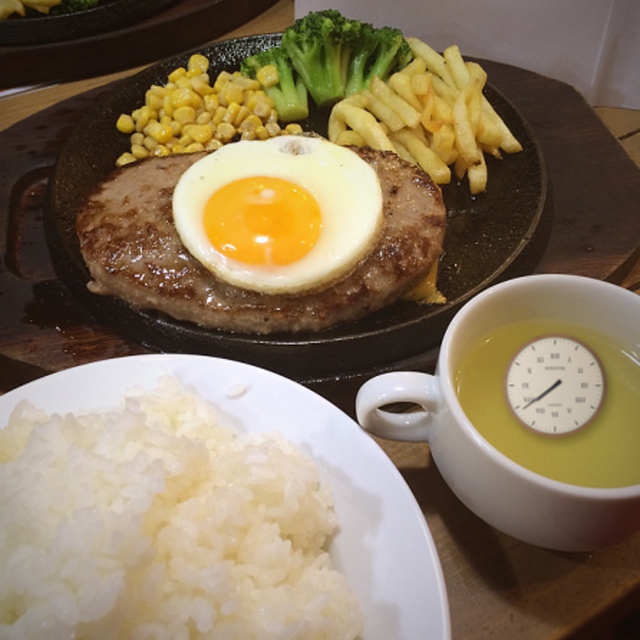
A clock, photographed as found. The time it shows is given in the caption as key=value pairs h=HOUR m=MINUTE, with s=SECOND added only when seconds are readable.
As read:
h=7 m=39
